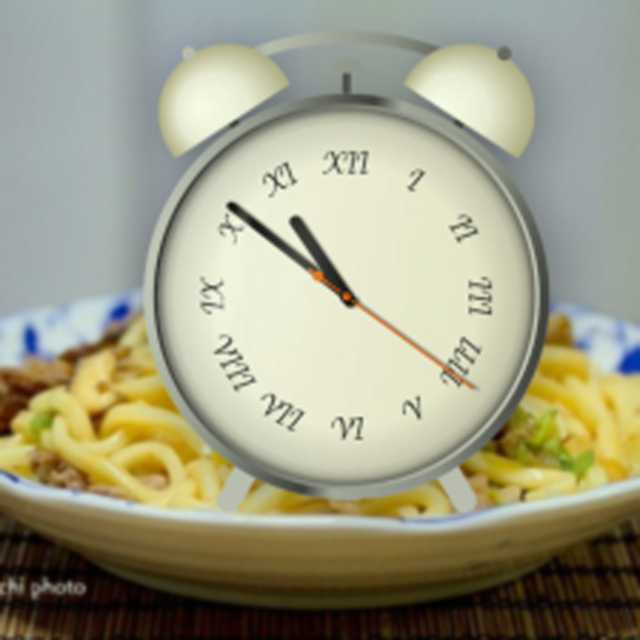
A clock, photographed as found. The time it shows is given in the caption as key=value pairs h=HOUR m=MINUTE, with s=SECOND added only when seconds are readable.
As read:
h=10 m=51 s=21
